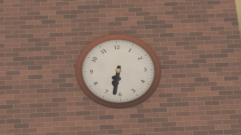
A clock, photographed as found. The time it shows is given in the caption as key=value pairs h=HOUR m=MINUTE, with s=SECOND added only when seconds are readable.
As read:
h=6 m=32
